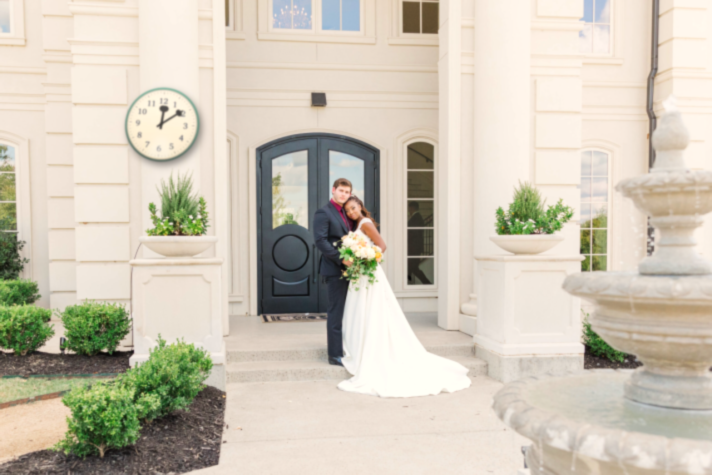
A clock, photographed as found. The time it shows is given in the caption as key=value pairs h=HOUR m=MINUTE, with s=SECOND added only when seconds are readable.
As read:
h=12 m=9
